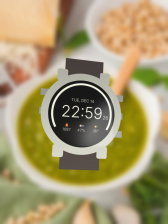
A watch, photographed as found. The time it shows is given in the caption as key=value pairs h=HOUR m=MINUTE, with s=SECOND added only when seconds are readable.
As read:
h=22 m=59
